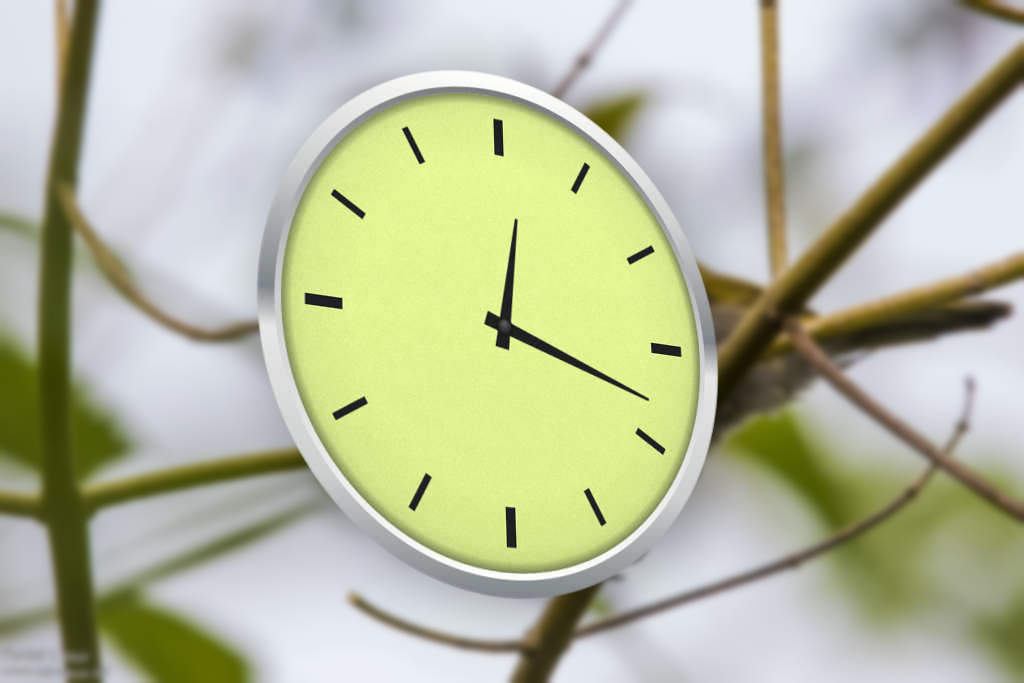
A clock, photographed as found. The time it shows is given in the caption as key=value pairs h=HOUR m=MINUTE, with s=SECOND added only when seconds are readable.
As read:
h=12 m=18
